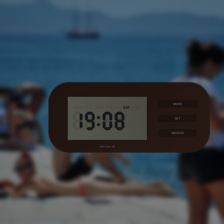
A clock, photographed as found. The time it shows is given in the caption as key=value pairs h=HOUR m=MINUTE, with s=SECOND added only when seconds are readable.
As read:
h=19 m=8
